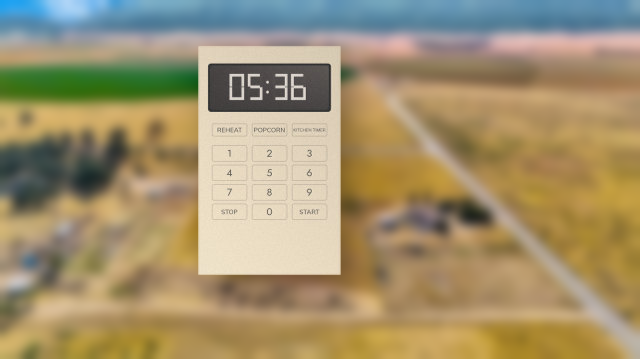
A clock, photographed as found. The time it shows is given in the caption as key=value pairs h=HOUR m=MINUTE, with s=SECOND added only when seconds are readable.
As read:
h=5 m=36
